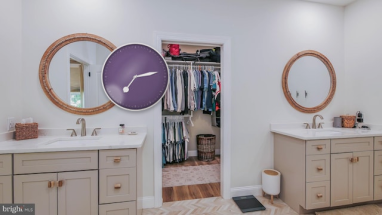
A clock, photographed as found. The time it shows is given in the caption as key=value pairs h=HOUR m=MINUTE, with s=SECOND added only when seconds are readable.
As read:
h=7 m=13
